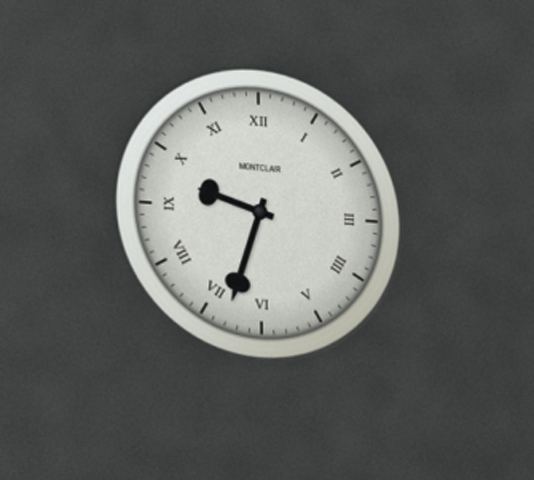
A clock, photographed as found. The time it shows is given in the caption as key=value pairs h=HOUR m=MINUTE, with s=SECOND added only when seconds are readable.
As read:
h=9 m=33
